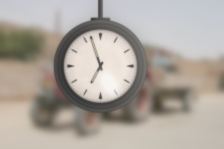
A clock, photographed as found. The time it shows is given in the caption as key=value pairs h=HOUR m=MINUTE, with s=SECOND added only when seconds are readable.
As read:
h=6 m=57
